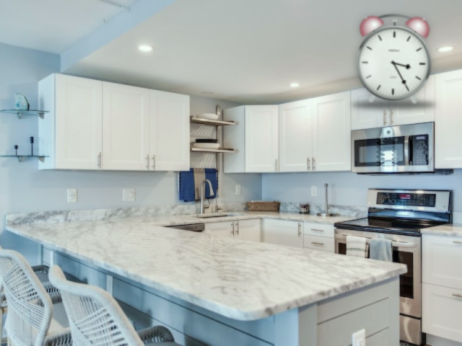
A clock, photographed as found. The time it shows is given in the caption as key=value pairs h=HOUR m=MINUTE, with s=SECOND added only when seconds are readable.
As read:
h=3 m=25
